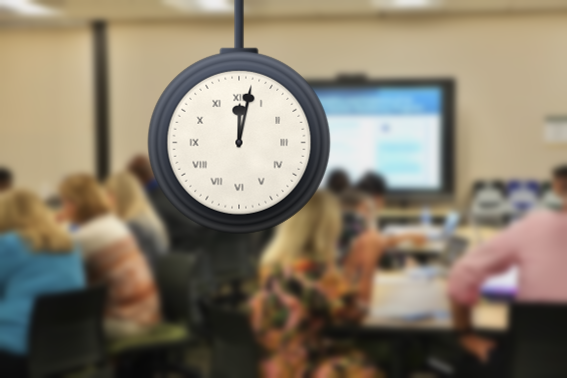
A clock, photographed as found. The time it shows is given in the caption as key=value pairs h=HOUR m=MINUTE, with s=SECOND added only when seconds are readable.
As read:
h=12 m=2
